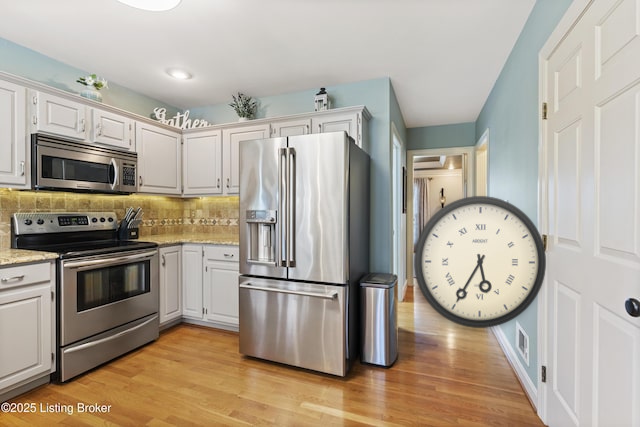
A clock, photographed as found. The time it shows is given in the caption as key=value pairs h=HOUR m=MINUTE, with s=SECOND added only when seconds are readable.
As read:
h=5 m=35
